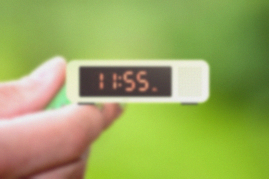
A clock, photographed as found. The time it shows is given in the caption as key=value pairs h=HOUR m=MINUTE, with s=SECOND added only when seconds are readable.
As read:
h=11 m=55
